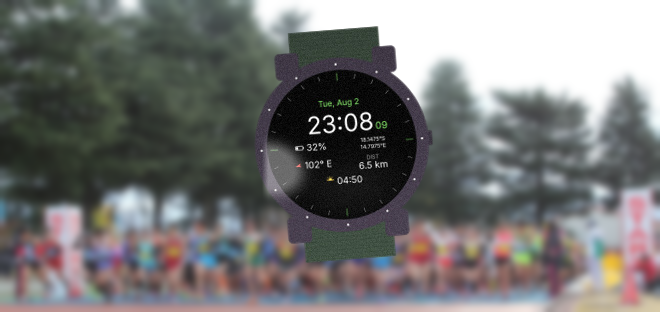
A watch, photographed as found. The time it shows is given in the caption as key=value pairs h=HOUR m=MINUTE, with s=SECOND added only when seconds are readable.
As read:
h=23 m=8 s=9
